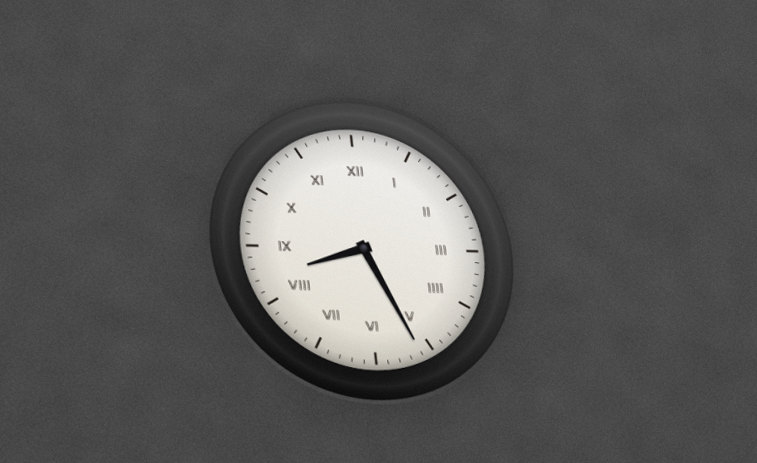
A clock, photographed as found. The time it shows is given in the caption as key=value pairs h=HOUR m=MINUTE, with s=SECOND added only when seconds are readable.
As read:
h=8 m=26
